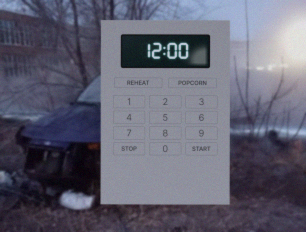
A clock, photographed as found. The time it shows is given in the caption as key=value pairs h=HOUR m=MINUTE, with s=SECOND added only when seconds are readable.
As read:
h=12 m=0
